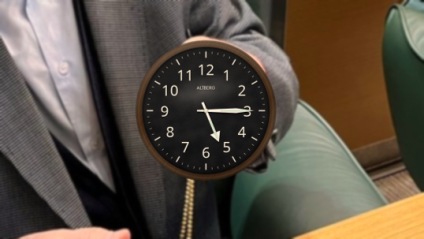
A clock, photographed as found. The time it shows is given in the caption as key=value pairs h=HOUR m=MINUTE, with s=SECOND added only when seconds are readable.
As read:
h=5 m=15
